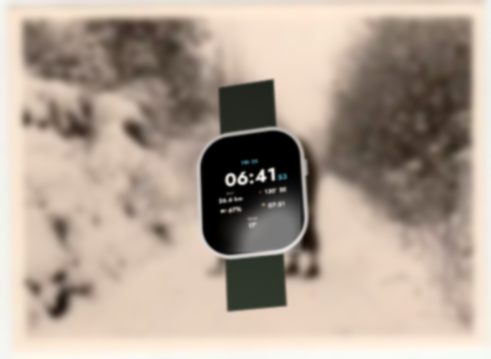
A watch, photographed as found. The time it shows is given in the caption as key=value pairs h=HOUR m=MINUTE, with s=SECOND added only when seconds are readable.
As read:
h=6 m=41
